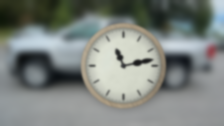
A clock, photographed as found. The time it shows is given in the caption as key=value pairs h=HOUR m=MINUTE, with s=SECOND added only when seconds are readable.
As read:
h=11 m=13
